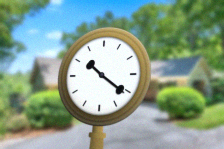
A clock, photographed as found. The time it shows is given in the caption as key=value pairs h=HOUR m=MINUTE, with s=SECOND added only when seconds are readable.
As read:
h=10 m=21
